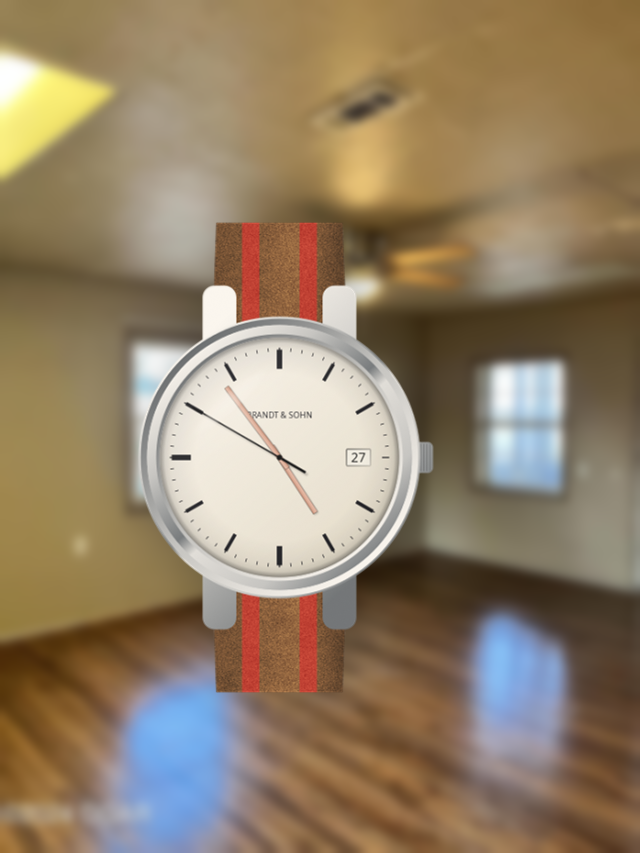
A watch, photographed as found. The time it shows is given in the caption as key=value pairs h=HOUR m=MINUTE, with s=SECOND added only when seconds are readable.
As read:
h=4 m=53 s=50
